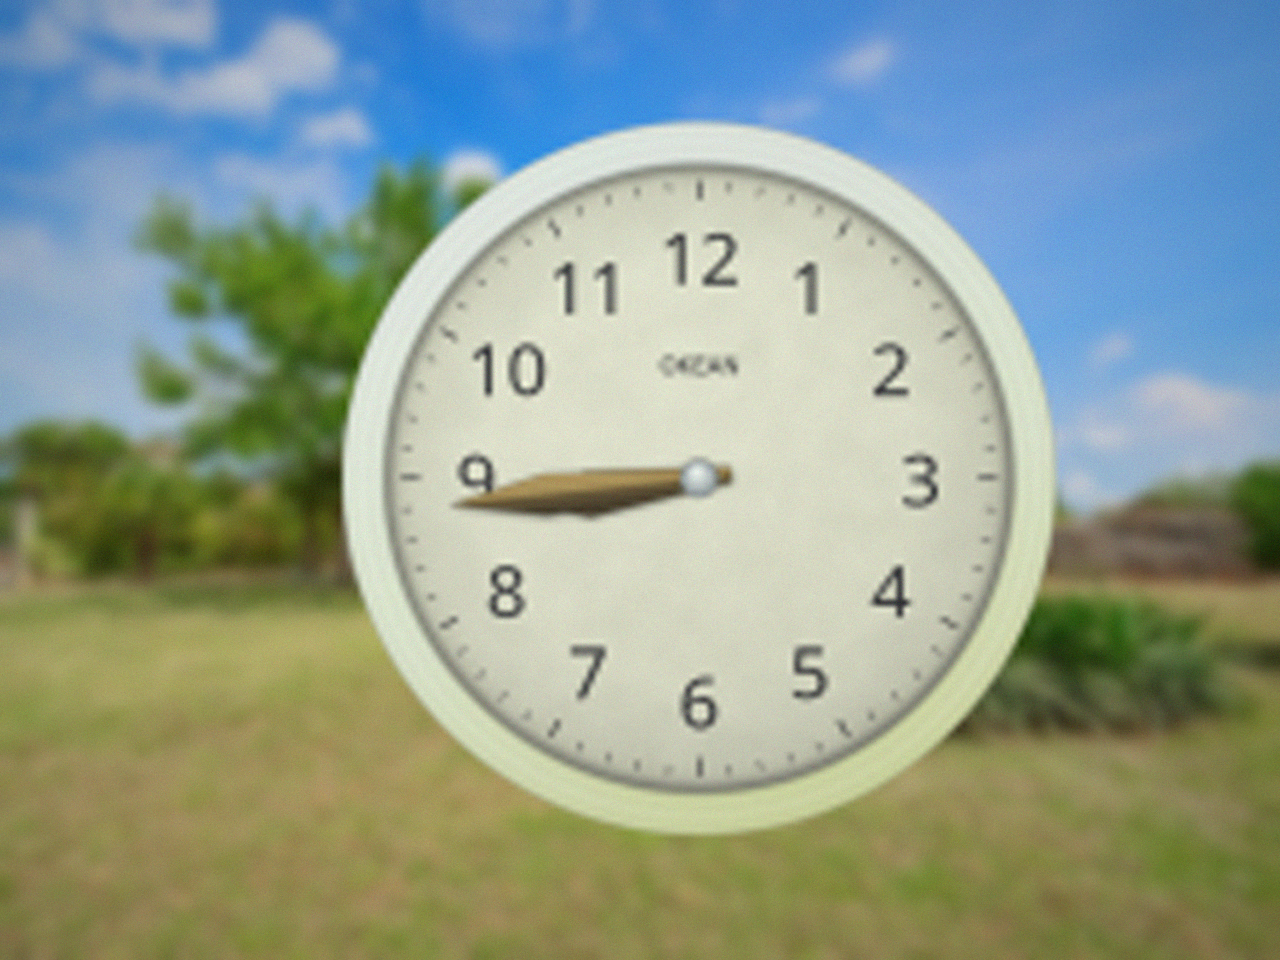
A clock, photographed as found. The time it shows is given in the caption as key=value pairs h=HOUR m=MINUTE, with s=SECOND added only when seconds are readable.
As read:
h=8 m=44
